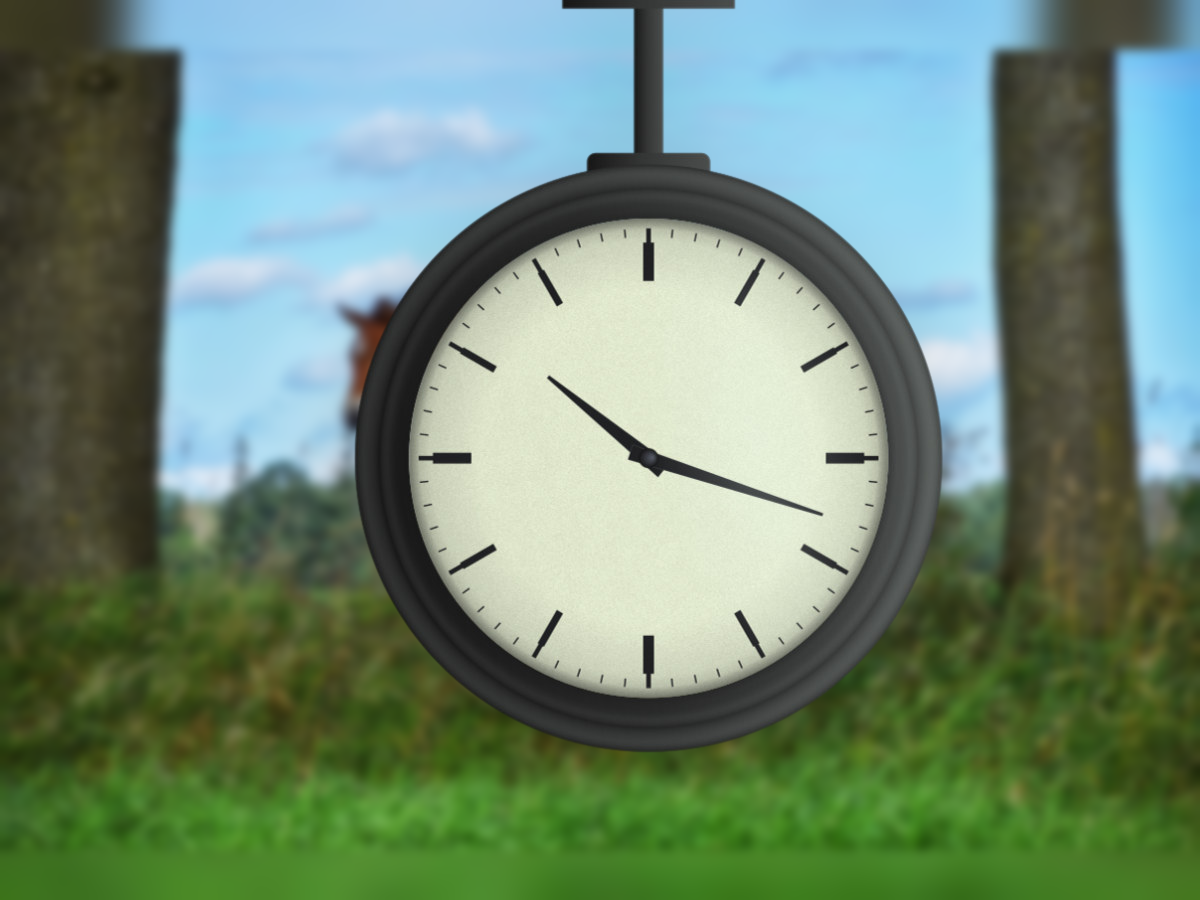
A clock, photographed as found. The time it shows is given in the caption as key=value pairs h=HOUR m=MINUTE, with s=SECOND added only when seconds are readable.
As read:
h=10 m=18
